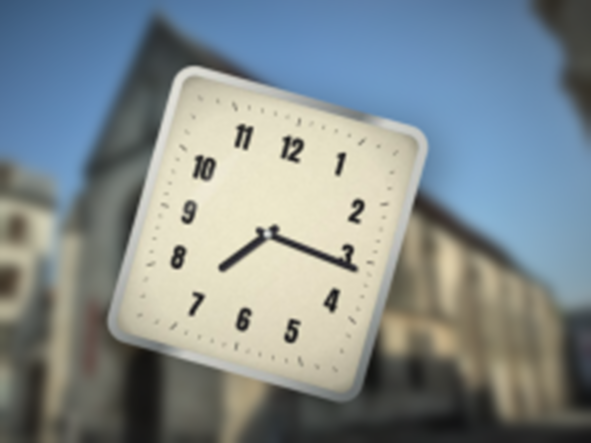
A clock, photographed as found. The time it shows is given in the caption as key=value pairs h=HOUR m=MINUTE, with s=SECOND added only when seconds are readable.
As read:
h=7 m=16
